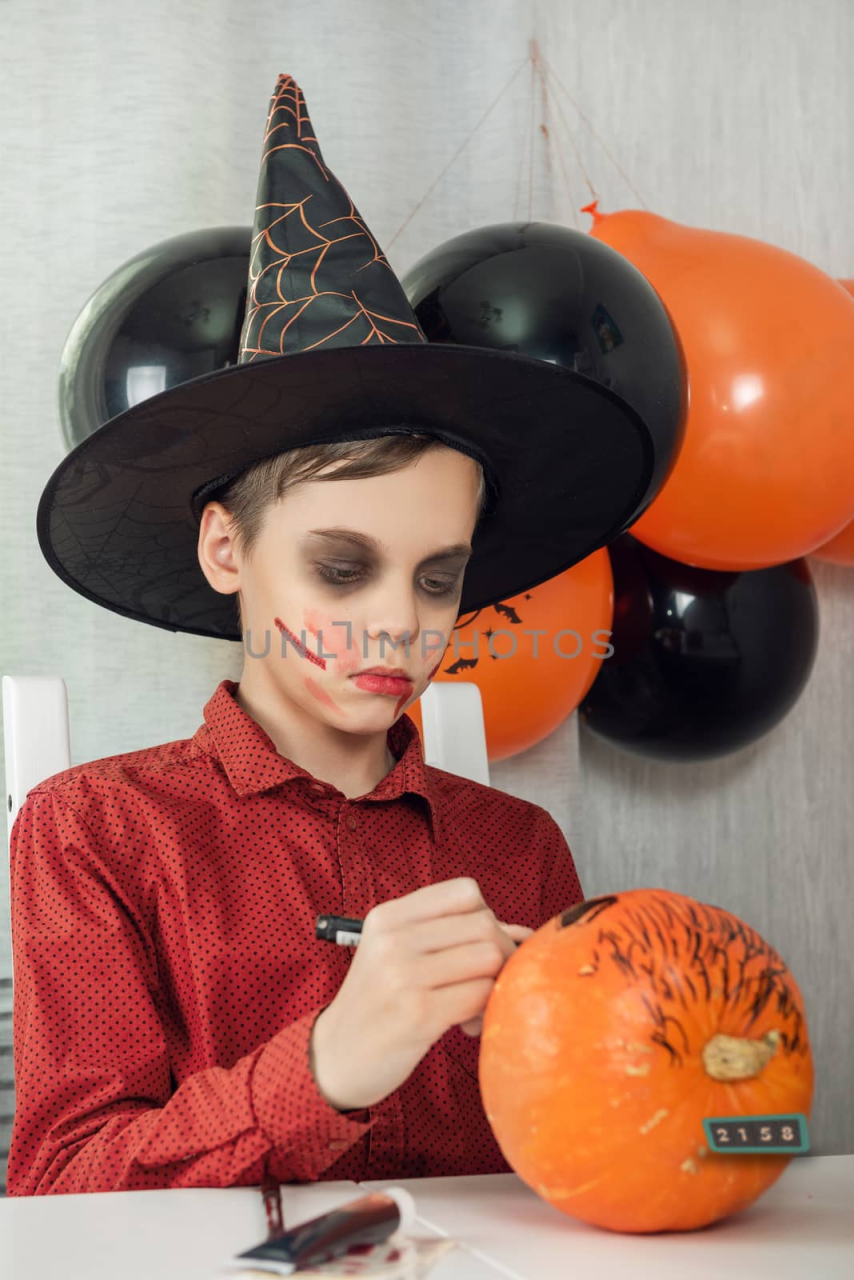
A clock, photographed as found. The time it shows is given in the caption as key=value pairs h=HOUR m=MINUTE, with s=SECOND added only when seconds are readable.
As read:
h=21 m=58
